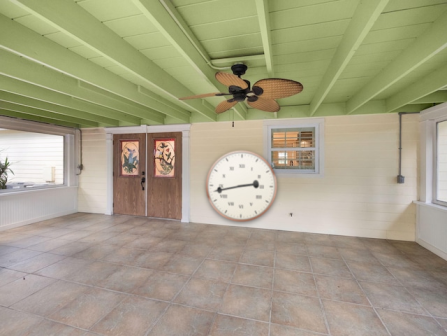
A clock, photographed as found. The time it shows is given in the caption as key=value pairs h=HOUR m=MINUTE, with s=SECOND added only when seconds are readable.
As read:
h=2 m=43
